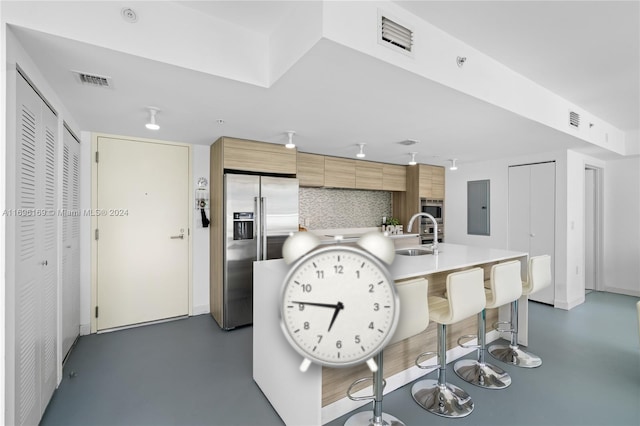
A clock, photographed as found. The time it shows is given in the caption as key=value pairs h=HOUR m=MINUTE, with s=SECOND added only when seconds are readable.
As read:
h=6 m=46
